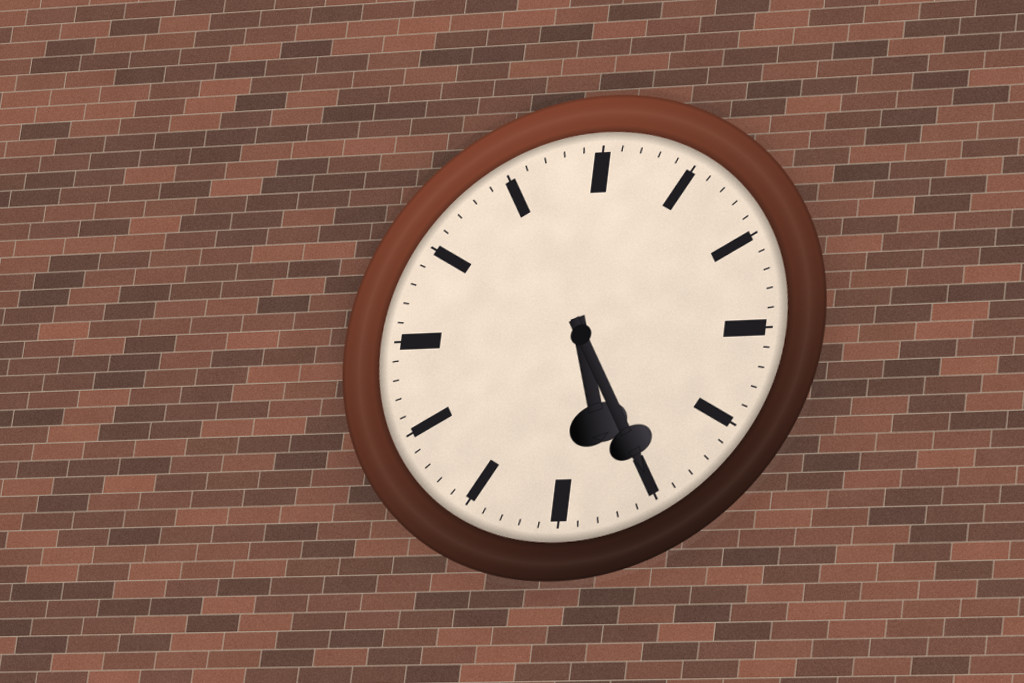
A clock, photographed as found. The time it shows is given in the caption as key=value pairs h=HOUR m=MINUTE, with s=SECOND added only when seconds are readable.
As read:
h=5 m=25
